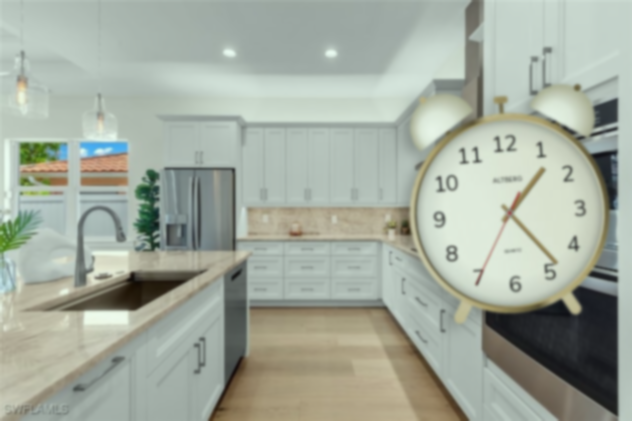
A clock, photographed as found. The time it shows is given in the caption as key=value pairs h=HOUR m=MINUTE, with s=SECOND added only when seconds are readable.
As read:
h=1 m=23 s=35
